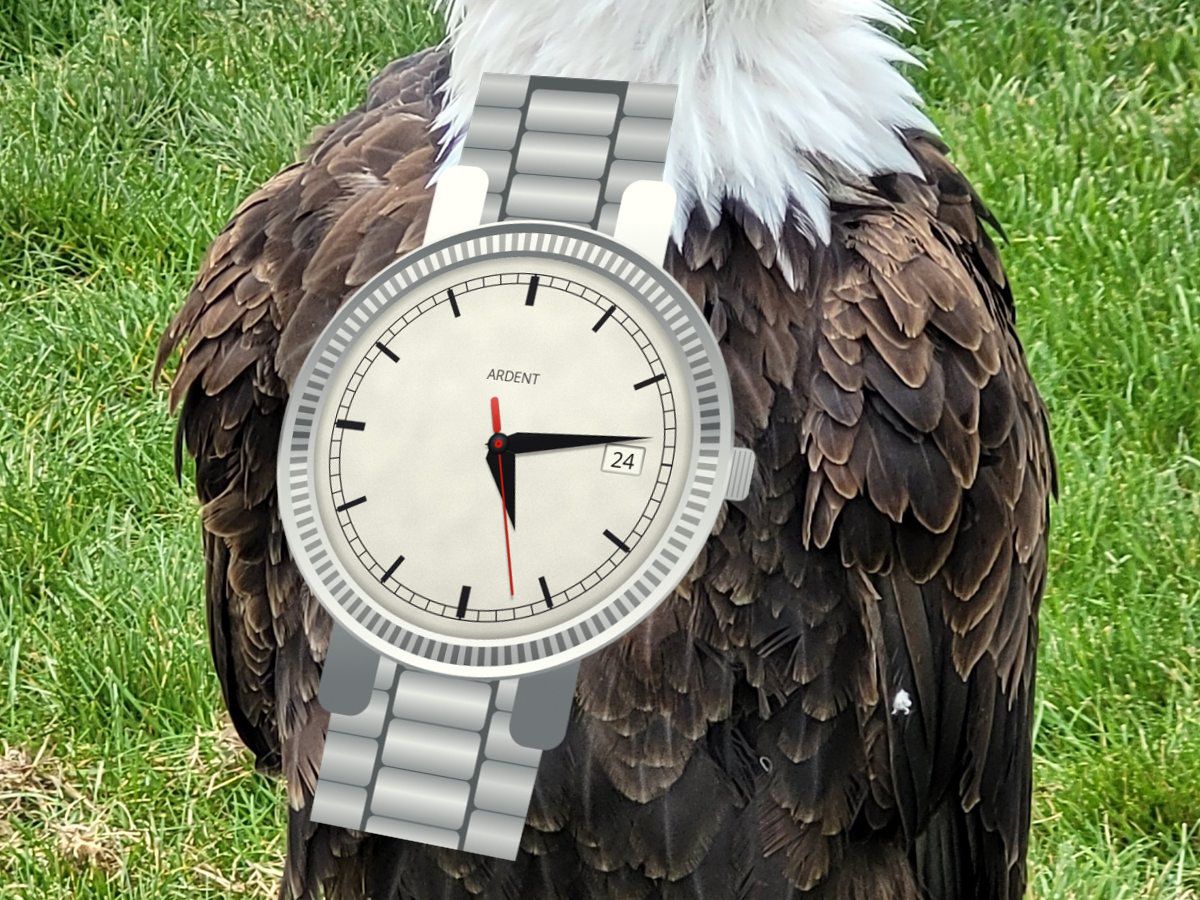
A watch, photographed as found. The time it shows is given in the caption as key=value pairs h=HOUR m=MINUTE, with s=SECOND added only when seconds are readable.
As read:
h=5 m=13 s=27
